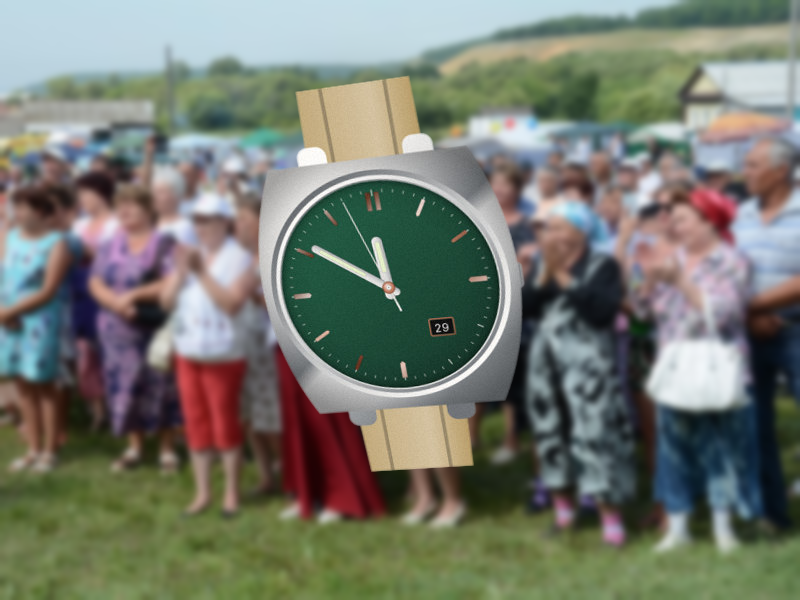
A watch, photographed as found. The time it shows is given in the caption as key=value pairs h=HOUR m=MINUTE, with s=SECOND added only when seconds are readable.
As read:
h=11 m=50 s=57
